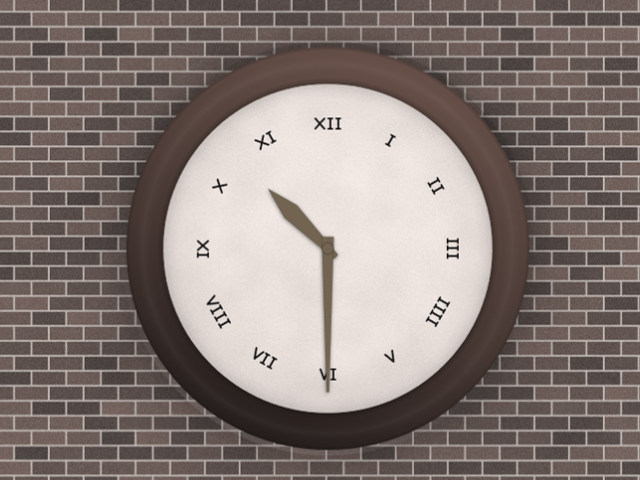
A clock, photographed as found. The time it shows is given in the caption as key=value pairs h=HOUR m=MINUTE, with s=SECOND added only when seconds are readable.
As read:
h=10 m=30
